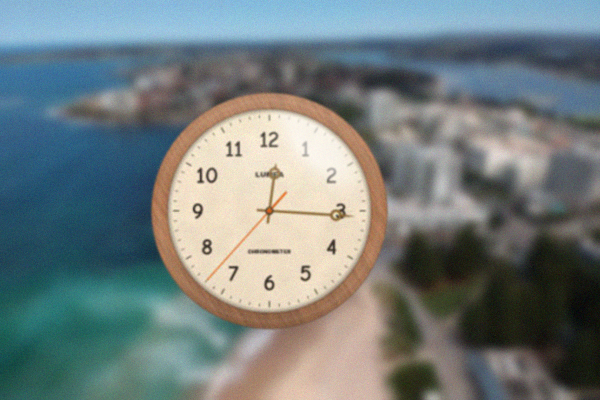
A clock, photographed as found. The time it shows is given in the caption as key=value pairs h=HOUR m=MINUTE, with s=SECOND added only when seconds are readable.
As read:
h=12 m=15 s=37
